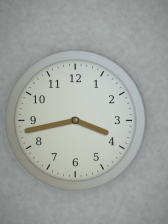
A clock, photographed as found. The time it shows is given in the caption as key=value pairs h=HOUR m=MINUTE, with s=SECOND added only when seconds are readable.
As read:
h=3 m=43
